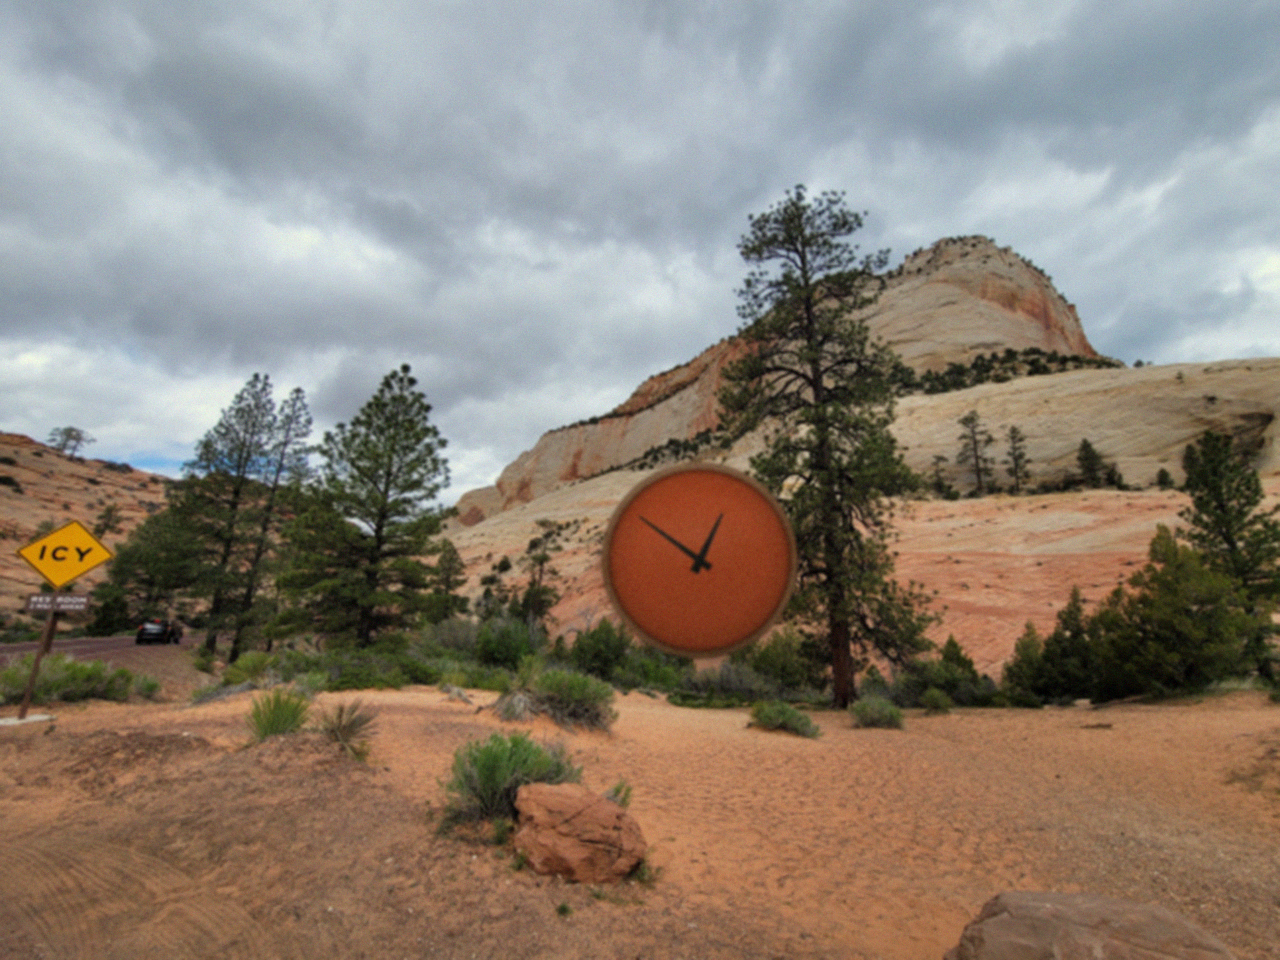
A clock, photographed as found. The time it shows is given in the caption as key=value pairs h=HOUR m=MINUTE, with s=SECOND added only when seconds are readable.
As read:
h=12 m=51
